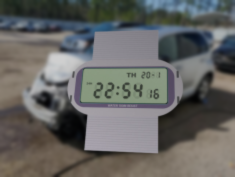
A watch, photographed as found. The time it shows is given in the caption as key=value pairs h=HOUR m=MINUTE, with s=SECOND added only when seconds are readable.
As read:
h=22 m=54 s=16
